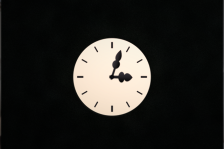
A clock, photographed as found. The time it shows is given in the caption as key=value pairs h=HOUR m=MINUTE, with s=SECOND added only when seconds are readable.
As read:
h=3 m=3
